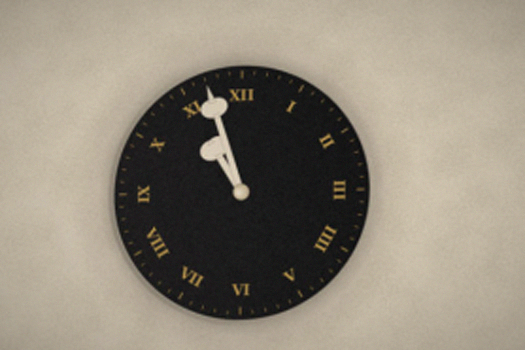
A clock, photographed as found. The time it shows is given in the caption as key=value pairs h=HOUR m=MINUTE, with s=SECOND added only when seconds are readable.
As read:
h=10 m=57
